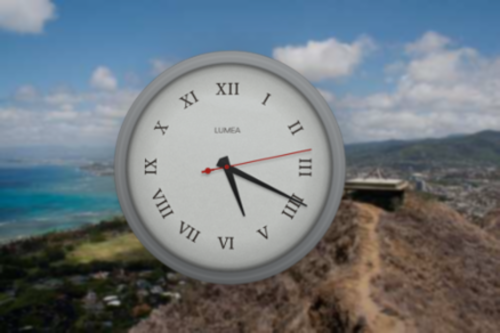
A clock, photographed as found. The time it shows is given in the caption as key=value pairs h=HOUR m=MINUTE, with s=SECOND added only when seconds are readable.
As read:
h=5 m=19 s=13
